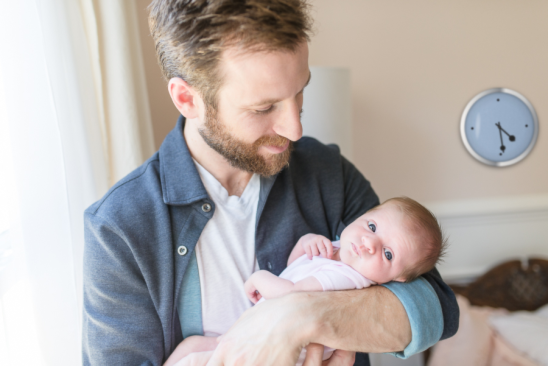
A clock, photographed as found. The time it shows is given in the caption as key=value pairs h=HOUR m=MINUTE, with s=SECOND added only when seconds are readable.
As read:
h=4 m=29
